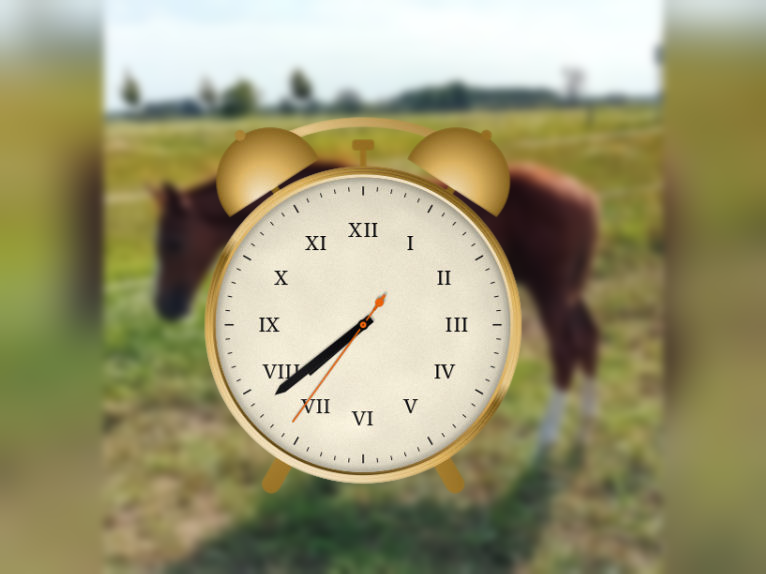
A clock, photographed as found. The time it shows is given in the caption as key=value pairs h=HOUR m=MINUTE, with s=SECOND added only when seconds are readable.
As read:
h=7 m=38 s=36
